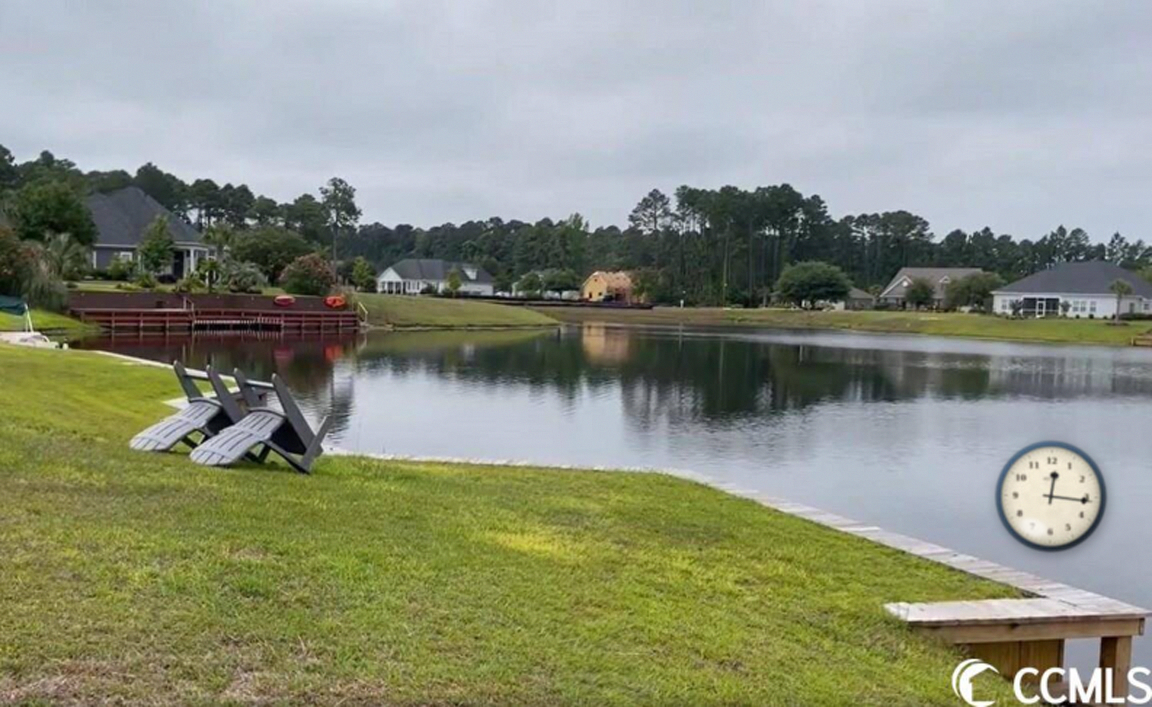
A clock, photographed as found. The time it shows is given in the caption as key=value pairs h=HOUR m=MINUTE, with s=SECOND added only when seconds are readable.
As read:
h=12 m=16
